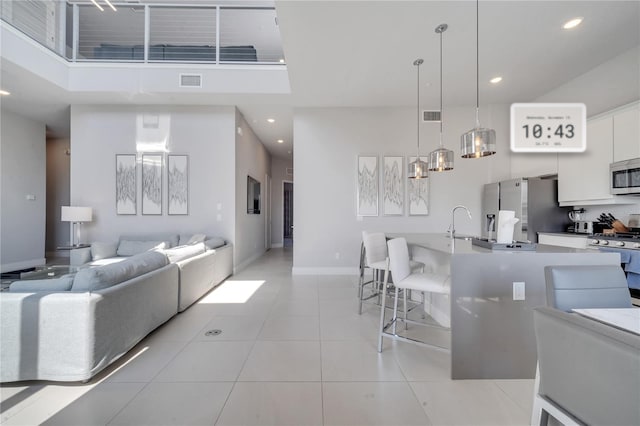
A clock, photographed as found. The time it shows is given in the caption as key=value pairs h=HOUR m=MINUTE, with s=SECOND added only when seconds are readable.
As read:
h=10 m=43
